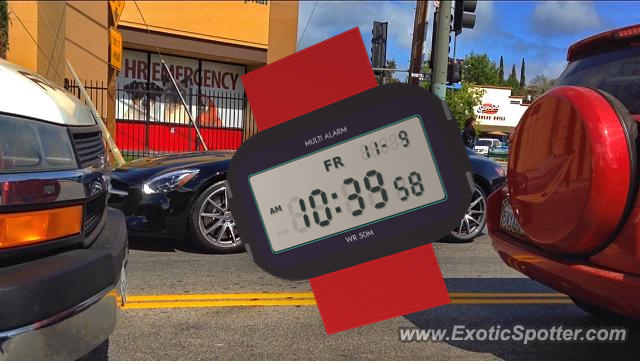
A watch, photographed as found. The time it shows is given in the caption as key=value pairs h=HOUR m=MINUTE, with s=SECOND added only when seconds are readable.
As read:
h=10 m=39 s=58
